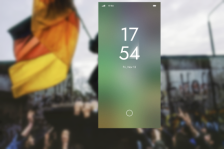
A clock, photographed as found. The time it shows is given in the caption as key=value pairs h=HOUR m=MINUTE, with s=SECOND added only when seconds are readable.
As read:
h=17 m=54
